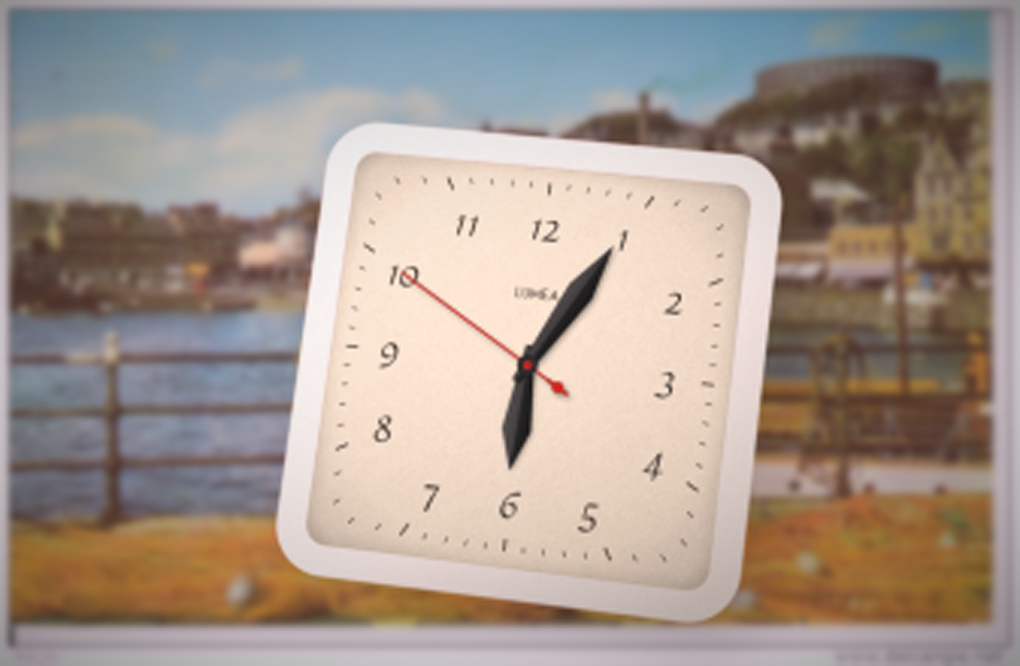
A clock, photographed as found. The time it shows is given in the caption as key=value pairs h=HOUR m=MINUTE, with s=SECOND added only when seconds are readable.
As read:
h=6 m=4 s=50
